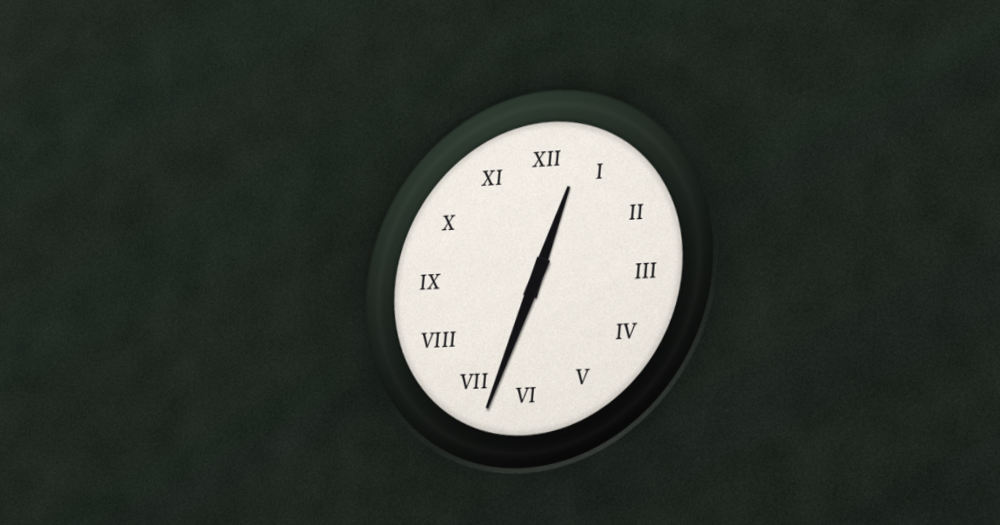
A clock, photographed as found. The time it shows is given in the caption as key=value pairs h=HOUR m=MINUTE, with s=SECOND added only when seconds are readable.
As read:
h=12 m=33
